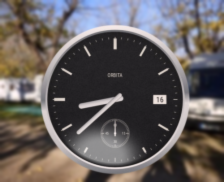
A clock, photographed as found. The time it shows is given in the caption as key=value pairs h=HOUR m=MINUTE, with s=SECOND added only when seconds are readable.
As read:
h=8 m=38
